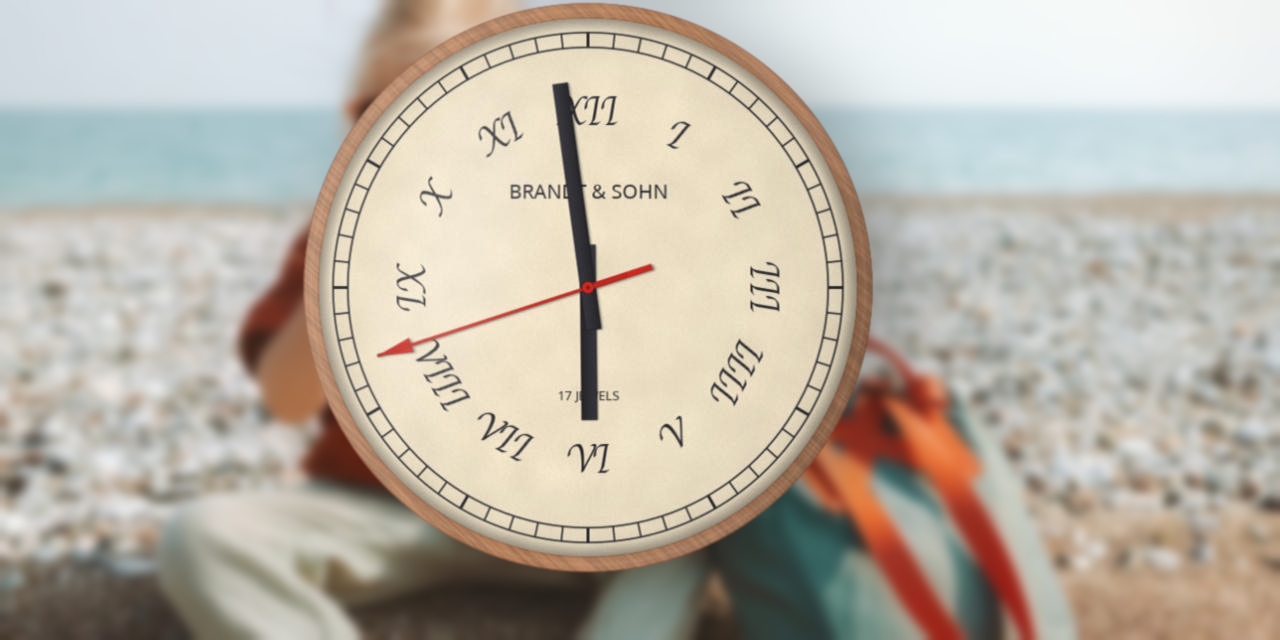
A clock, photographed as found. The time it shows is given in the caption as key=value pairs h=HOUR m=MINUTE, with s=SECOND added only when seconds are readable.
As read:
h=5 m=58 s=42
